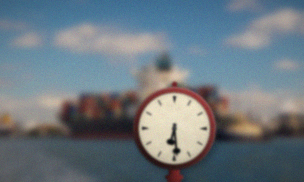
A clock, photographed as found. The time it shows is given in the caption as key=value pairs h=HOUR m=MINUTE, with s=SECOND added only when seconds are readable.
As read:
h=6 m=29
